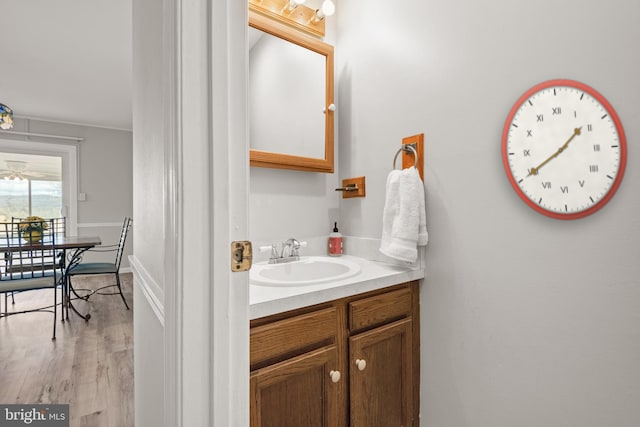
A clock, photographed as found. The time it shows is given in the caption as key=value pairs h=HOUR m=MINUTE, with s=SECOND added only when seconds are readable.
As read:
h=1 m=40
